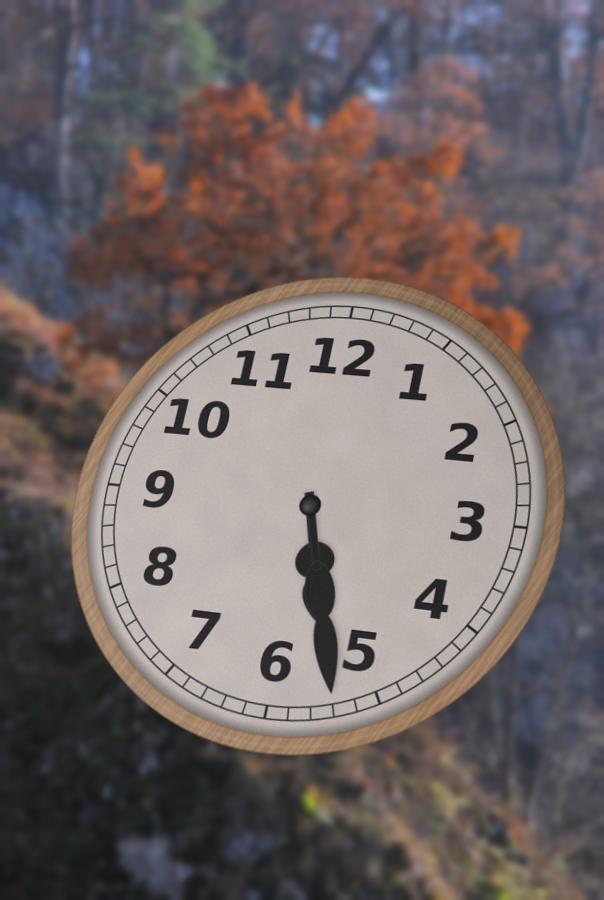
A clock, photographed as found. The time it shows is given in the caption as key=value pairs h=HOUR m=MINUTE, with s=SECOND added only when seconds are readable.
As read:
h=5 m=27
